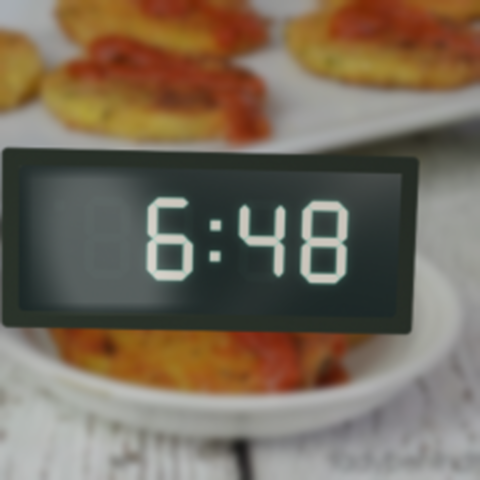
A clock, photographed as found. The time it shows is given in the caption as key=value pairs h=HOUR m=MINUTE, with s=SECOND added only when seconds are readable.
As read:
h=6 m=48
